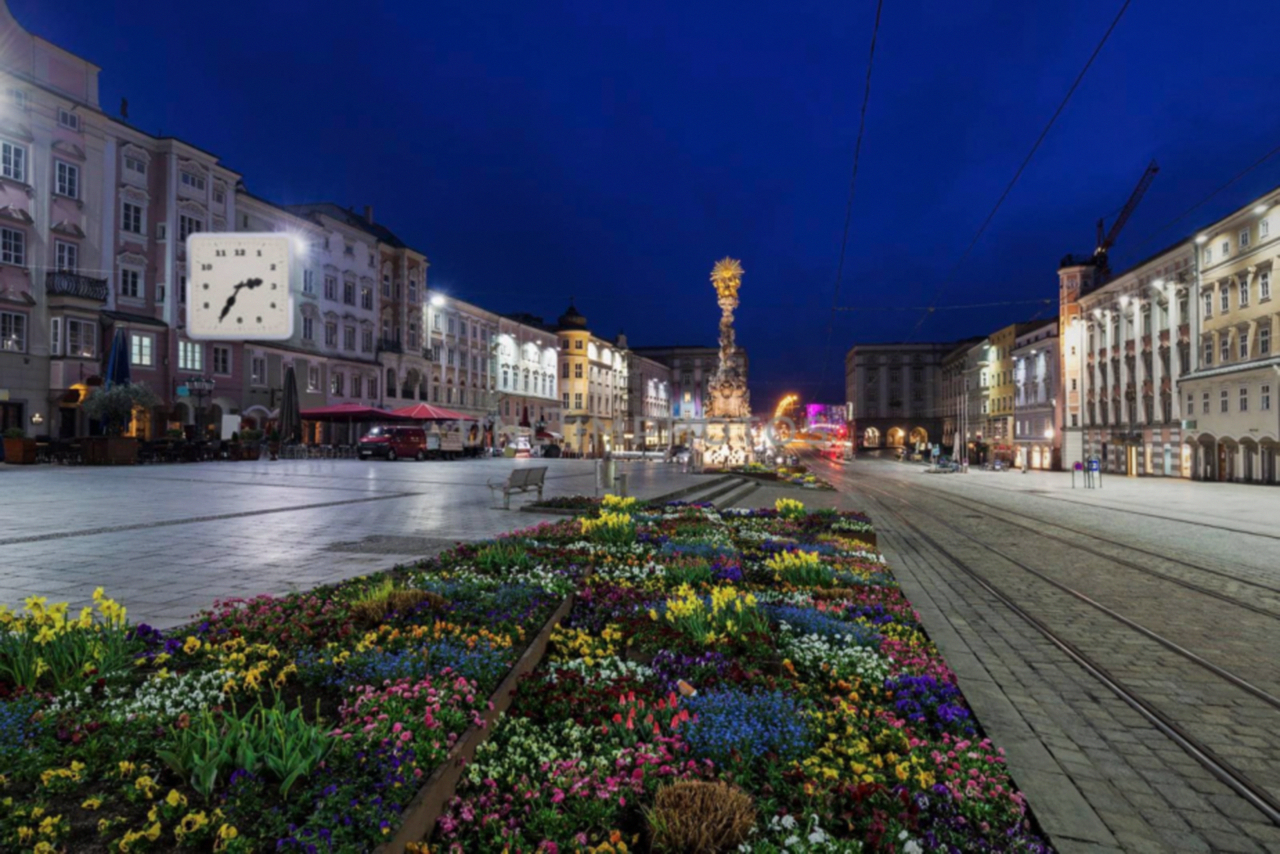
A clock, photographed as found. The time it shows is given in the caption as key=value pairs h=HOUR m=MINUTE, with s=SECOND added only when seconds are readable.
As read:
h=2 m=35
